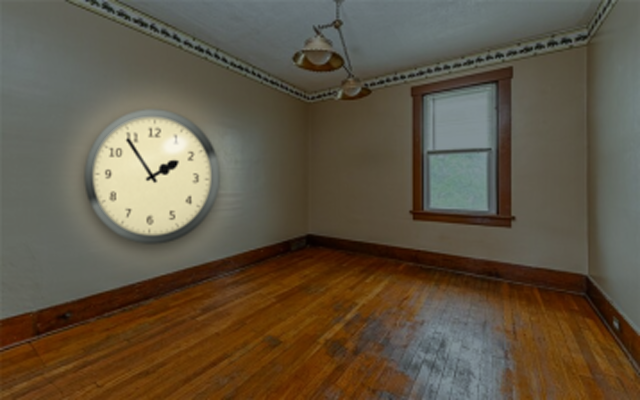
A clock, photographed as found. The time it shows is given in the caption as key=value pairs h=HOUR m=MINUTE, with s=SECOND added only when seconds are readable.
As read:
h=1 m=54
